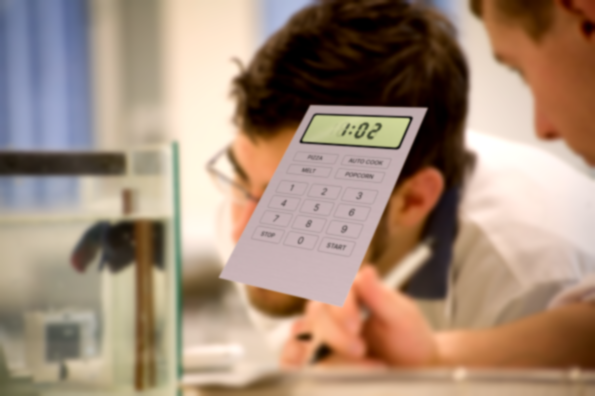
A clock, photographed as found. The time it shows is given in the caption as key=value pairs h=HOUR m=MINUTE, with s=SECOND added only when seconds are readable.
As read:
h=1 m=2
